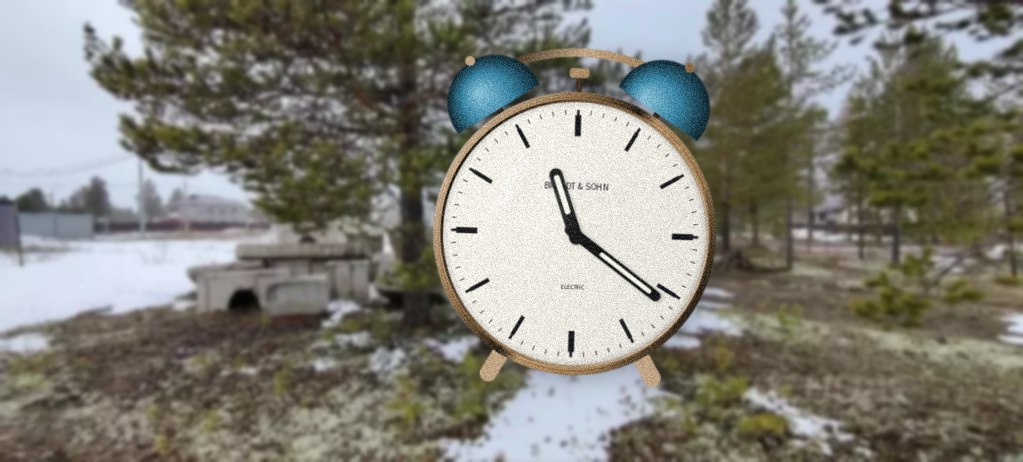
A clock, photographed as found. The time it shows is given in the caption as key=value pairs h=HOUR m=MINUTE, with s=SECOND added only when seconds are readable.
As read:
h=11 m=21
